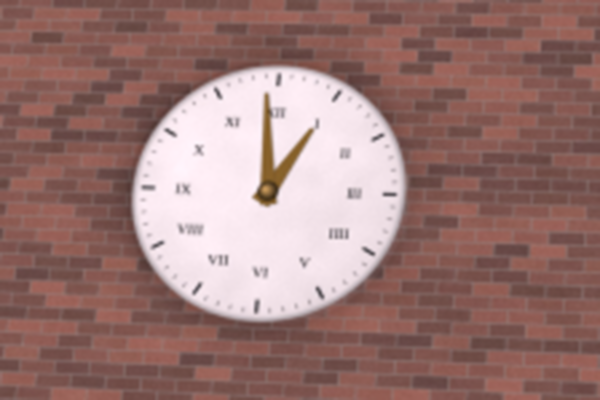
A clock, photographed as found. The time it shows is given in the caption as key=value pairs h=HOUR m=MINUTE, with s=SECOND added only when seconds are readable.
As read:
h=12 m=59
